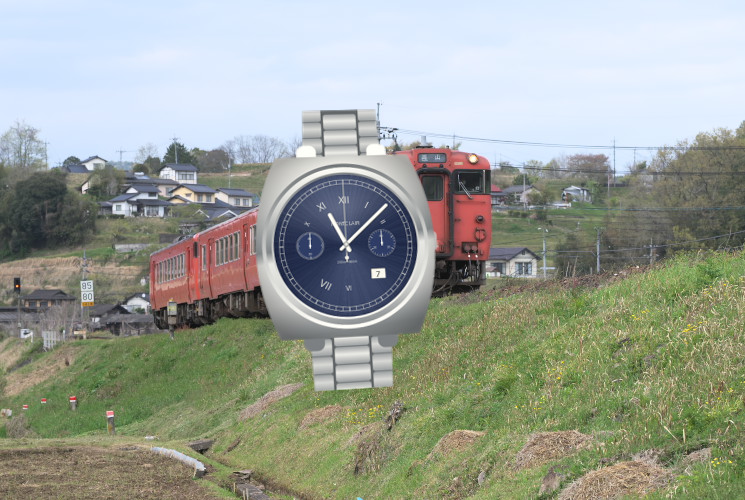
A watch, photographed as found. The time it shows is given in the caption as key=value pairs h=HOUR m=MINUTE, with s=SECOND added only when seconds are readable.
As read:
h=11 m=8
